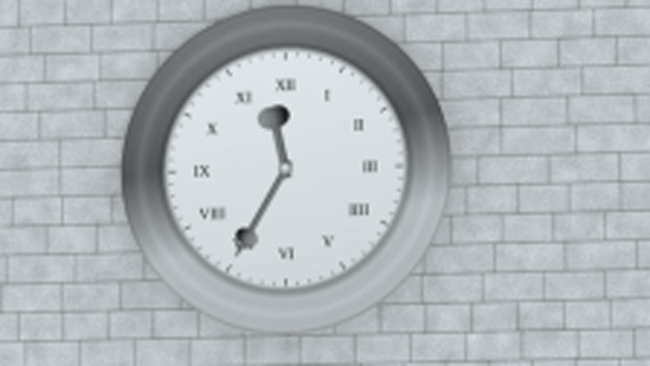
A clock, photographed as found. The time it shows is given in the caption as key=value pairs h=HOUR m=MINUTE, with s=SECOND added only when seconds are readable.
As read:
h=11 m=35
